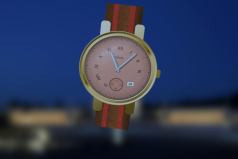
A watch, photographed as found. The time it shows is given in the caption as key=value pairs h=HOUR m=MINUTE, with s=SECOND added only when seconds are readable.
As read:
h=11 m=7
